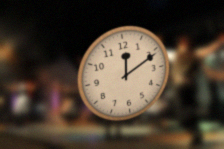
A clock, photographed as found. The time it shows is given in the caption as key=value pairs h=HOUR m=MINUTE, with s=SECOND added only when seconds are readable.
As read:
h=12 m=11
